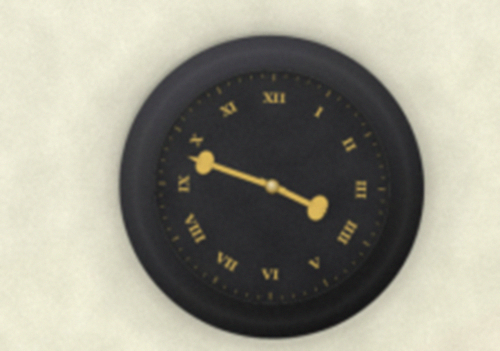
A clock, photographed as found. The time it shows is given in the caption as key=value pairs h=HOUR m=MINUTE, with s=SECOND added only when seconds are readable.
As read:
h=3 m=48
